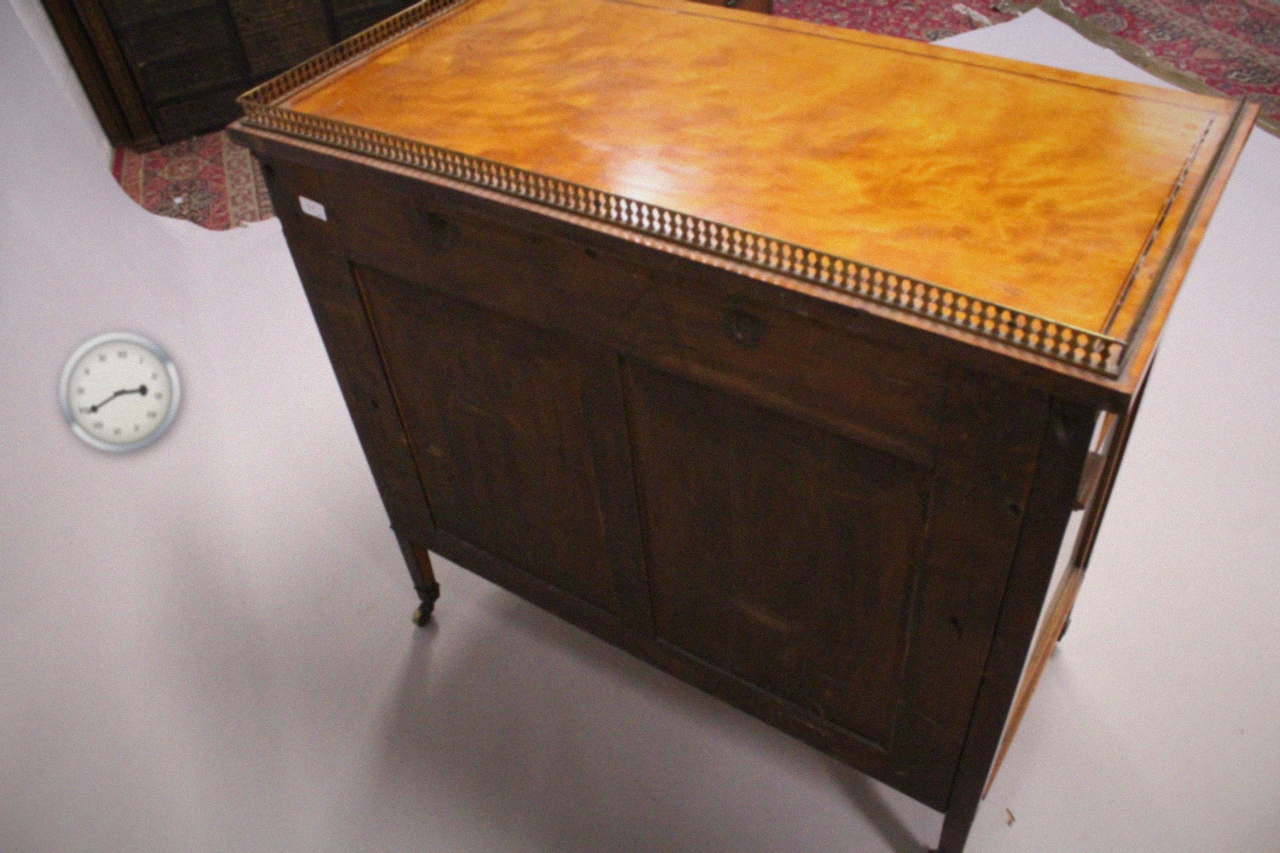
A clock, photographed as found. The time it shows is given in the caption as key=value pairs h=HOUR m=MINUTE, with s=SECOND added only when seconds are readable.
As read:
h=2 m=39
